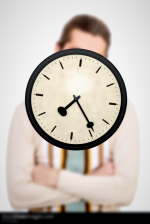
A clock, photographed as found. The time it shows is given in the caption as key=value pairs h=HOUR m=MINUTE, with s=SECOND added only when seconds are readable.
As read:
h=7 m=24
